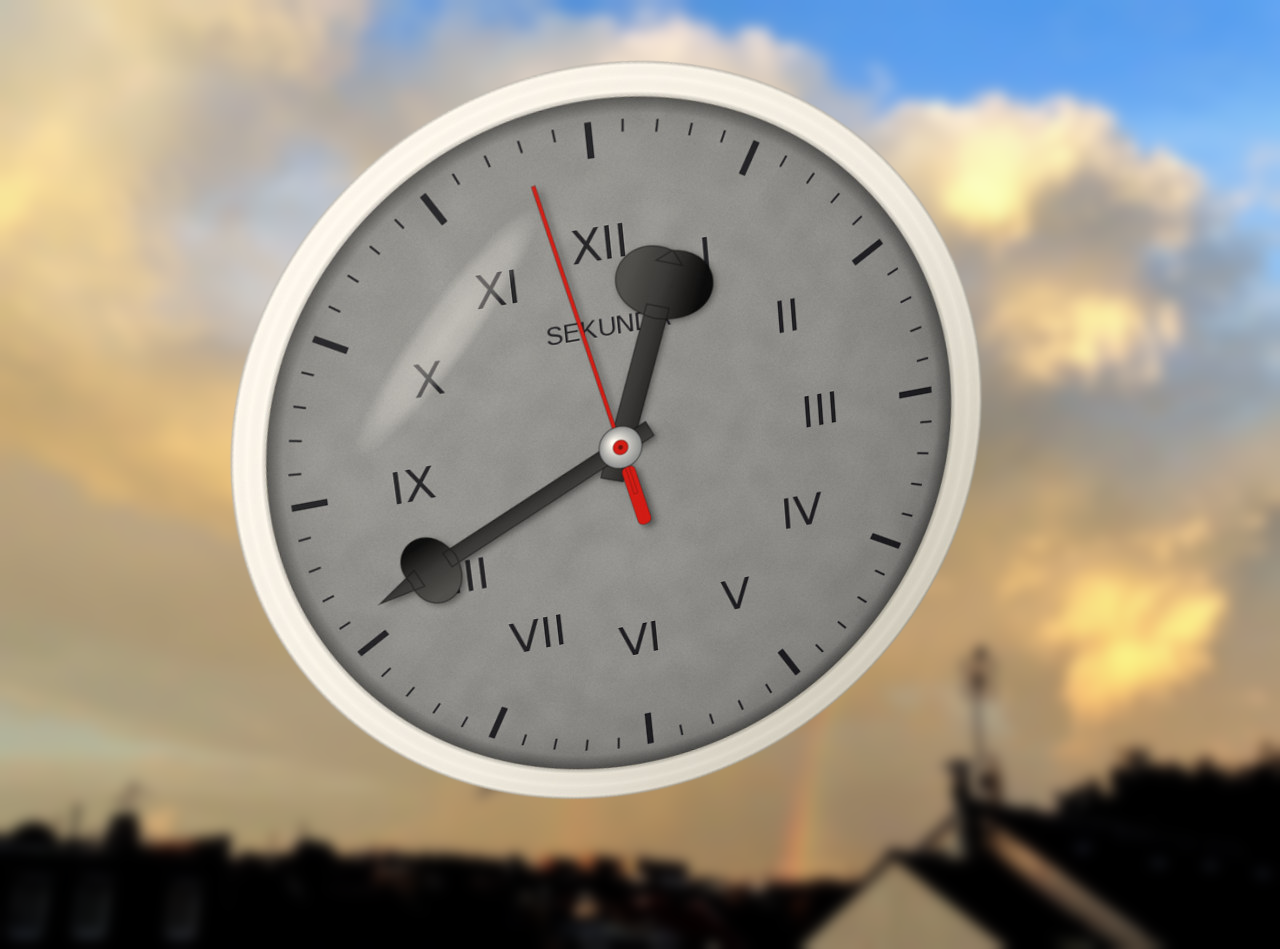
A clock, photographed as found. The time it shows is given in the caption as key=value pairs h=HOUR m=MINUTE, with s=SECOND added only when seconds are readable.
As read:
h=12 m=40 s=58
